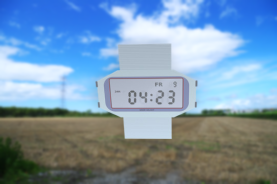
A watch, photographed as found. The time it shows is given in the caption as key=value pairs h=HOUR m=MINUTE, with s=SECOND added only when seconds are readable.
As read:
h=4 m=23
